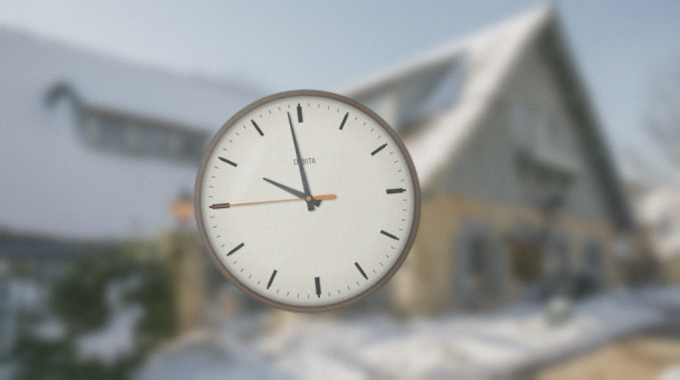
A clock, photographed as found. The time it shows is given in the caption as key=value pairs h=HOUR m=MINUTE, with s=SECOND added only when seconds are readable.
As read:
h=9 m=58 s=45
